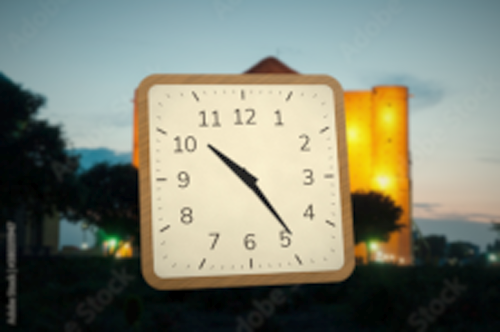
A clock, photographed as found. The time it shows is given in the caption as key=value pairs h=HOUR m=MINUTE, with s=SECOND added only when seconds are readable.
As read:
h=10 m=24
